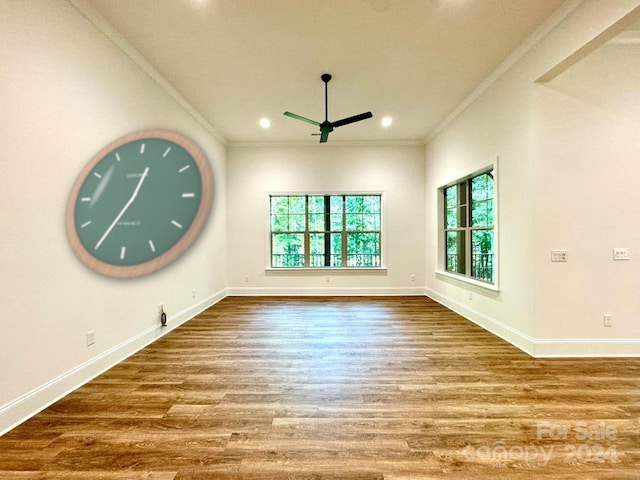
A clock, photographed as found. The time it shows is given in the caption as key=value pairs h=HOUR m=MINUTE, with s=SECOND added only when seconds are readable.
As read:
h=12 m=35
